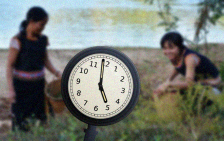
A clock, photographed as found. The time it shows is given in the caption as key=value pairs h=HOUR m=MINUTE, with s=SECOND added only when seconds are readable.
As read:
h=4 m=59
